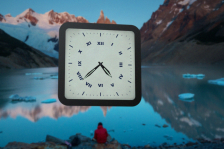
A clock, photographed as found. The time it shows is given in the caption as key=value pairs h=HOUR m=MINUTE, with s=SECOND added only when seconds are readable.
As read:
h=4 m=38
